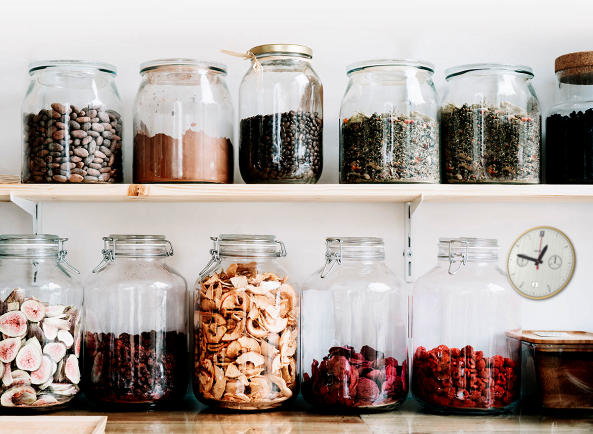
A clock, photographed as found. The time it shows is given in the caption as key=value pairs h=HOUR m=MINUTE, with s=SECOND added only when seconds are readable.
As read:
h=12 m=47
